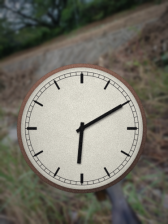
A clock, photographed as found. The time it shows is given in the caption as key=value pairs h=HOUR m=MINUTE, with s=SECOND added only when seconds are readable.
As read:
h=6 m=10
